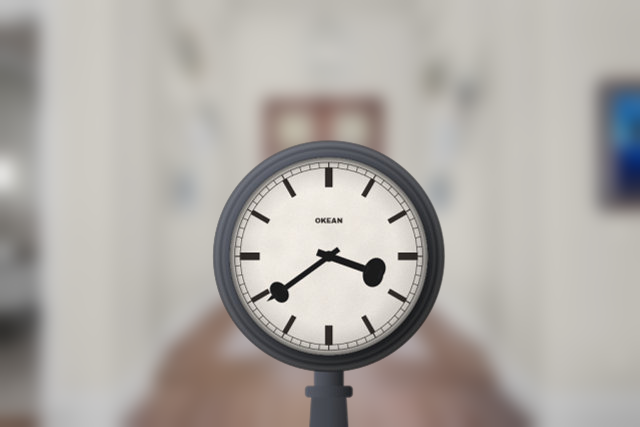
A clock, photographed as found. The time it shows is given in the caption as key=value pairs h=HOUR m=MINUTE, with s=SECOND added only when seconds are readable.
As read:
h=3 m=39
